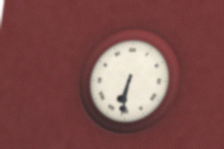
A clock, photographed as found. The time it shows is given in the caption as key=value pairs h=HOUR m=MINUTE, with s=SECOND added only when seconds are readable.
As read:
h=6 m=31
